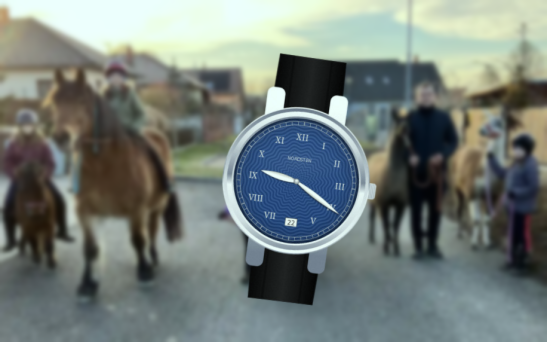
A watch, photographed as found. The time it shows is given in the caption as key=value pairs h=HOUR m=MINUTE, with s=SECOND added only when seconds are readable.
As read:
h=9 m=20
